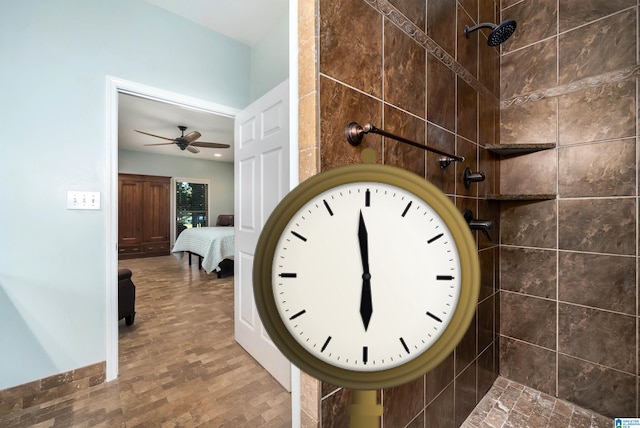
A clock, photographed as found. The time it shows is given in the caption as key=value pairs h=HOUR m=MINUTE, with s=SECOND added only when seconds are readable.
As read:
h=5 m=59
